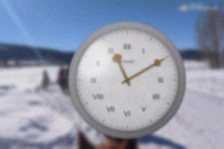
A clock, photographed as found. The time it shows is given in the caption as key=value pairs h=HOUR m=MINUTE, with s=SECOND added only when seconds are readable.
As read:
h=11 m=10
